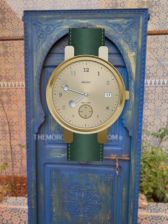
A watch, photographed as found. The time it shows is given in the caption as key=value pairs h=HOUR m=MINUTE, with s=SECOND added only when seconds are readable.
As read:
h=7 m=48
